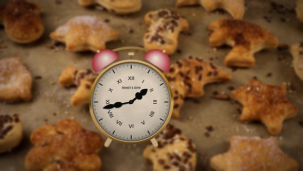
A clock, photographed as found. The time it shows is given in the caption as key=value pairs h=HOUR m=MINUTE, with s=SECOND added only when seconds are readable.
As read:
h=1 m=43
